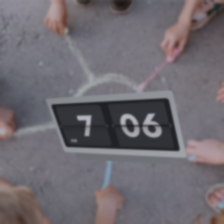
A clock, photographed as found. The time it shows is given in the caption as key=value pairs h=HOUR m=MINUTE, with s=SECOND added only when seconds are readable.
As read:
h=7 m=6
